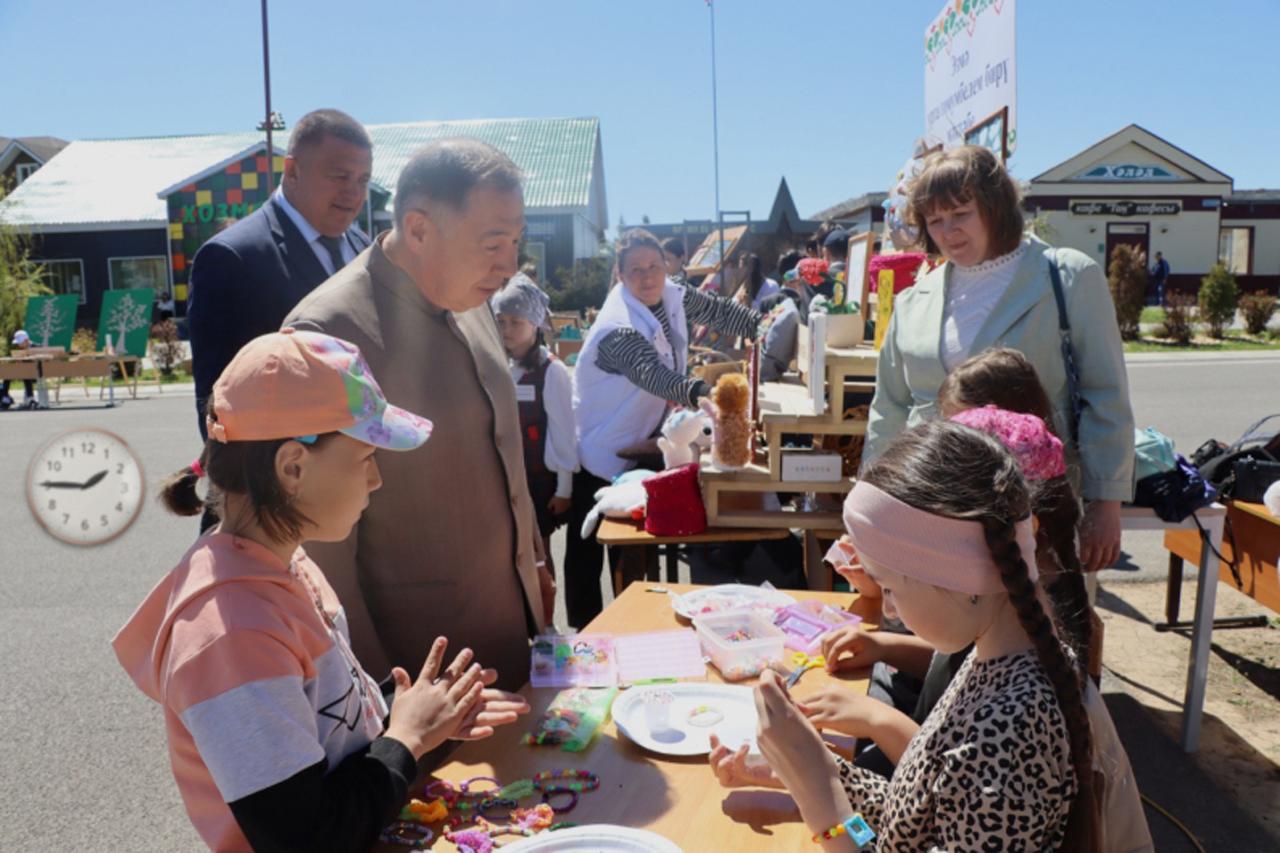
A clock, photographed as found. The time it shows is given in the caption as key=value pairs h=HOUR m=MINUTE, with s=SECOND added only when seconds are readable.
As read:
h=1 m=45
